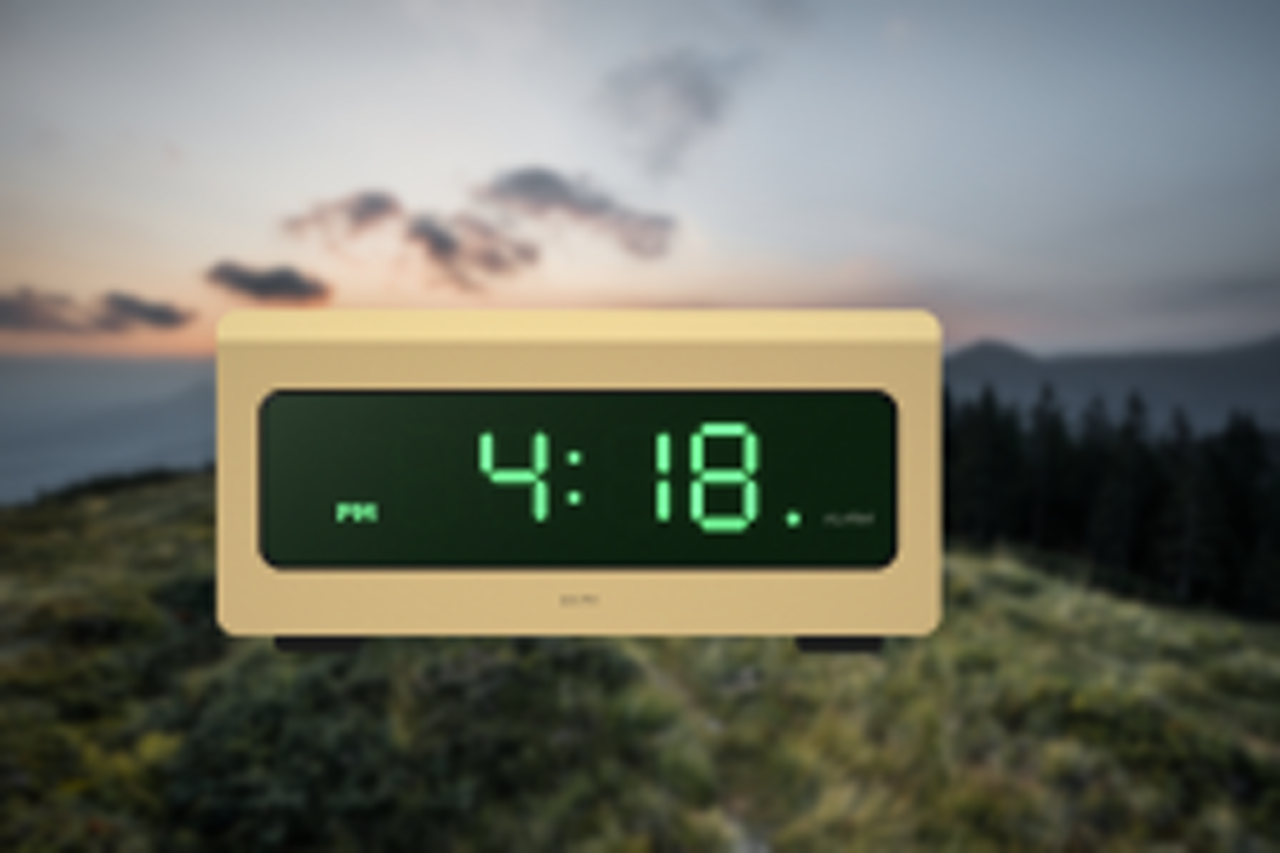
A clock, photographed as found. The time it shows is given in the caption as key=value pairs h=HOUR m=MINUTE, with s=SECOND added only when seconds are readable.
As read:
h=4 m=18
